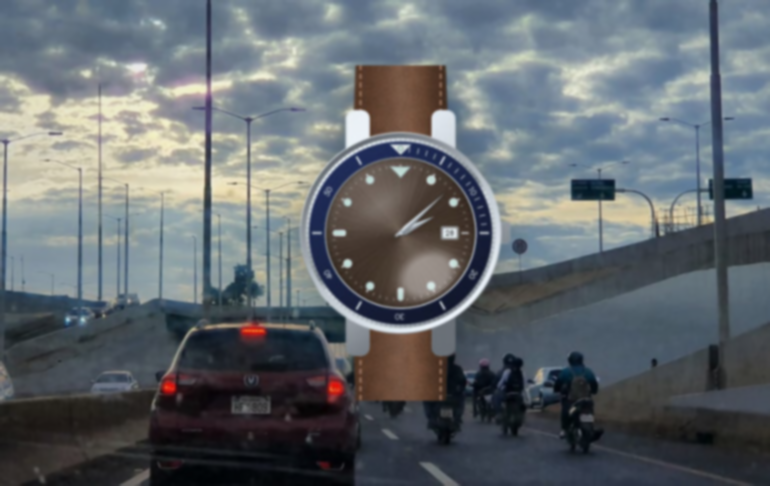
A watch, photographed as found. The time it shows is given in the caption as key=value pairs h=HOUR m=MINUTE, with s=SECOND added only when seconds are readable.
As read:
h=2 m=8
